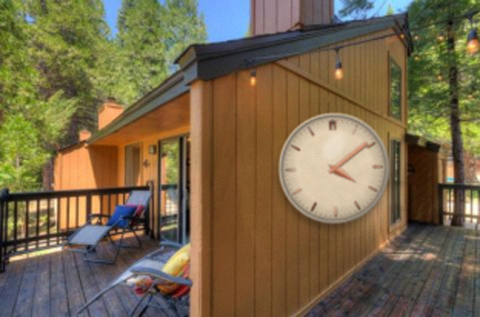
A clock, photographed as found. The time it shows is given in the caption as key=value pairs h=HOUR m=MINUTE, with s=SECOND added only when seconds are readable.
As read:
h=4 m=9
